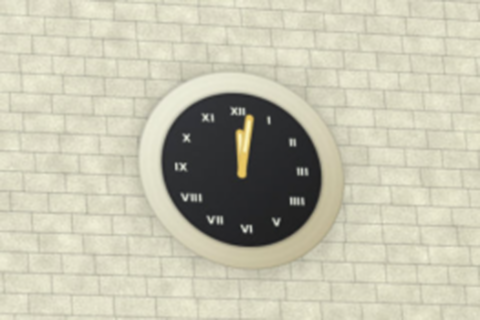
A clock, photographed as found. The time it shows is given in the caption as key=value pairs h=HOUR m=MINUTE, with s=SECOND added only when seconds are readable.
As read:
h=12 m=2
